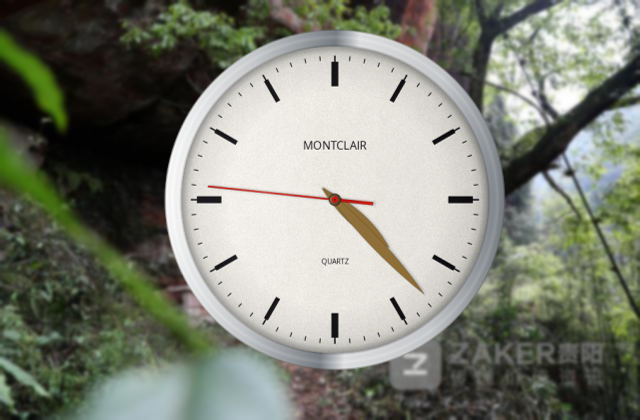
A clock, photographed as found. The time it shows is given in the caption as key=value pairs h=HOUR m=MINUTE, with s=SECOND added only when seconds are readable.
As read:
h=4 m=22 s=46
